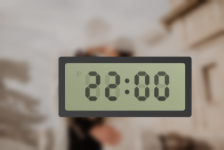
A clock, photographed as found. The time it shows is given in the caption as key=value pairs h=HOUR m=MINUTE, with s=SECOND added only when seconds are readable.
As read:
h=22 m=0
